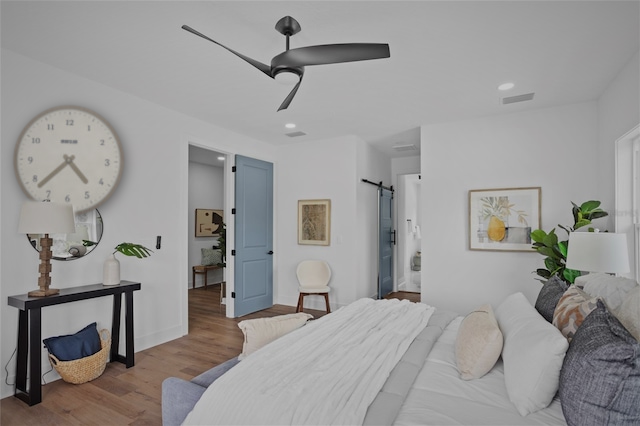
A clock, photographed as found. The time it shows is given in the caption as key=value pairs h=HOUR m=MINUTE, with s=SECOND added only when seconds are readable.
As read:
h=4 m=38
